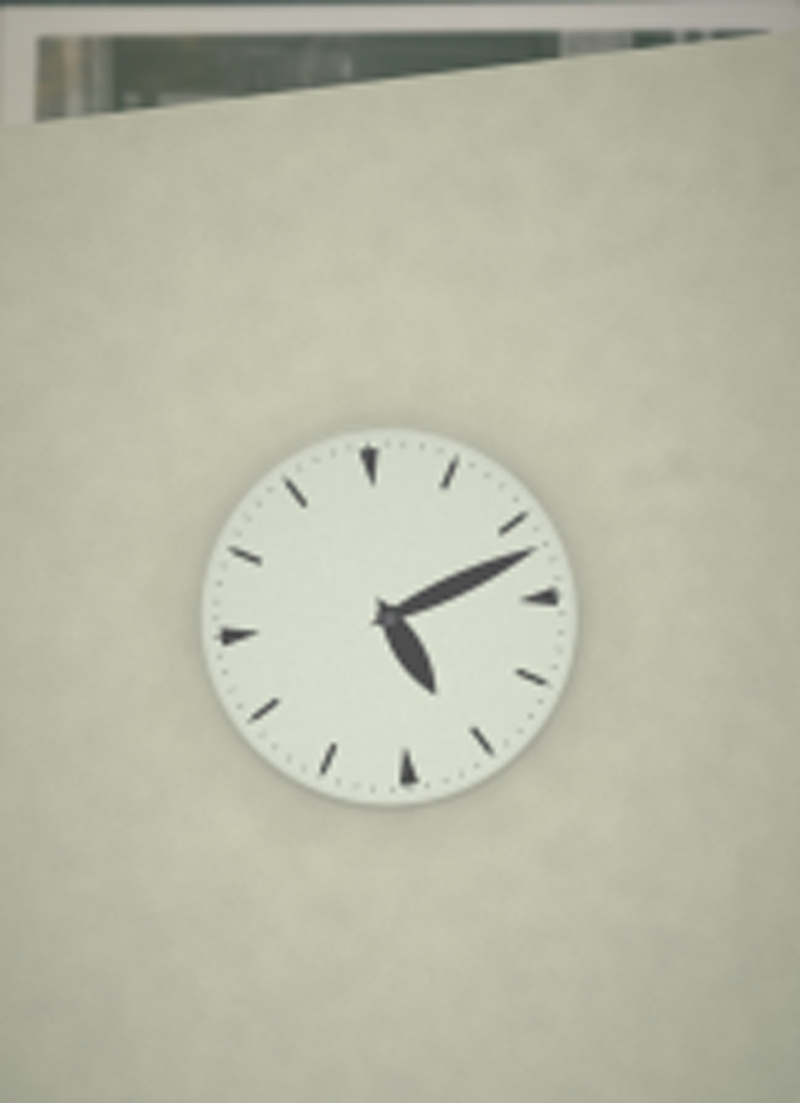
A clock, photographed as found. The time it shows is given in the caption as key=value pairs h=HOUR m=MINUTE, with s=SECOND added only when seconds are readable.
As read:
h=5 m=12
